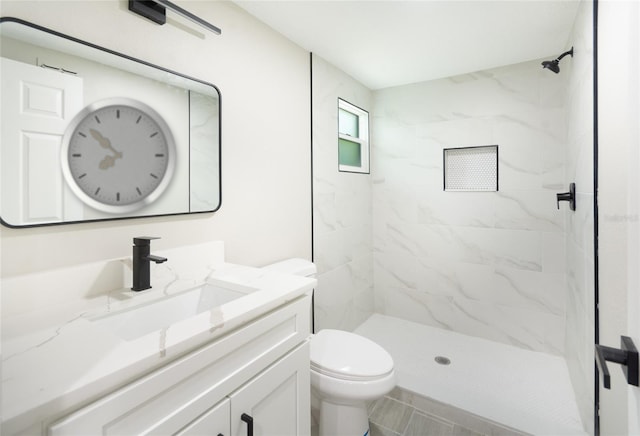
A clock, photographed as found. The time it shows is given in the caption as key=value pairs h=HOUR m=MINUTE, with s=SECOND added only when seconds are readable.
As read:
h=7 m=52
